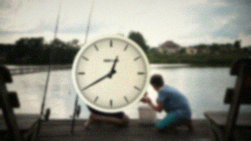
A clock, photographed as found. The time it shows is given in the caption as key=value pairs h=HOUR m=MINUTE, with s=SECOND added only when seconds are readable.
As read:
h=12 m=40
